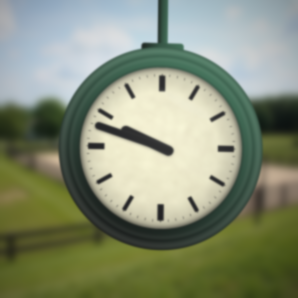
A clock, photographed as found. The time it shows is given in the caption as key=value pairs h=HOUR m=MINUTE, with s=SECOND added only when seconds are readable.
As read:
h=9 m=48
